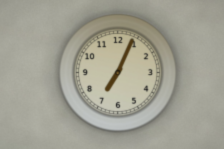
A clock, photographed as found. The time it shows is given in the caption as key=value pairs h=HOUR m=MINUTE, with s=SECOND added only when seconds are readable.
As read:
h=7 m=4
